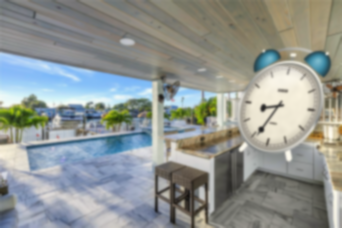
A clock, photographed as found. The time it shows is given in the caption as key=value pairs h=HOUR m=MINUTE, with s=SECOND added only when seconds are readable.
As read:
h=8 m=34
